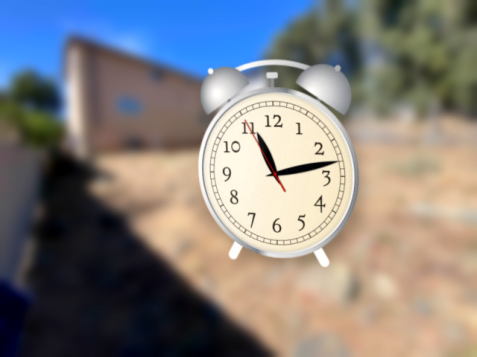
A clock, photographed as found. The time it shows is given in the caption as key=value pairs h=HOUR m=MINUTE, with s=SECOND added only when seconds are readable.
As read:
h=11 m=12 s=55
